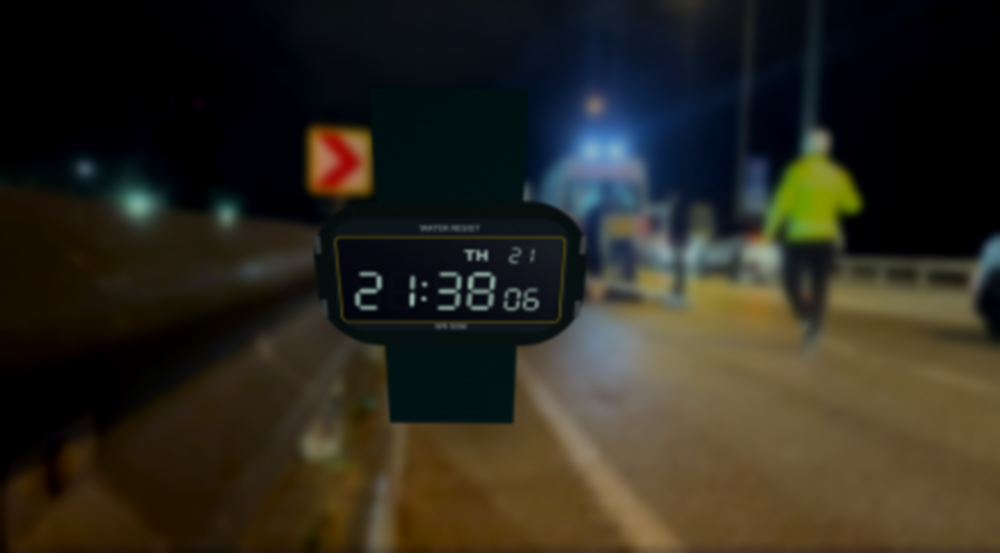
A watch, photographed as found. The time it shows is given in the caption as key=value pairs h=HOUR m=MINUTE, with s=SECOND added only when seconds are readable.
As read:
h=21 m=38 s=6
